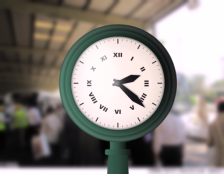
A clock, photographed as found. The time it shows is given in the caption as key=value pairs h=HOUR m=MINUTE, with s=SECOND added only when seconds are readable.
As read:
h=2 m=22
